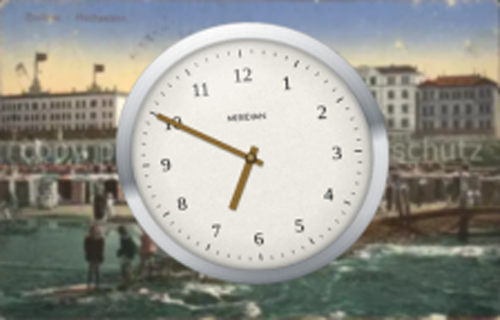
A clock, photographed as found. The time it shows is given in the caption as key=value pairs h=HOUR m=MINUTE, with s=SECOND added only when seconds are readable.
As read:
h=6 m=50
